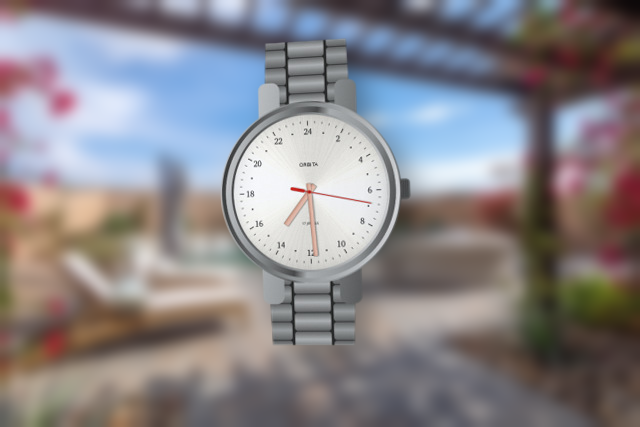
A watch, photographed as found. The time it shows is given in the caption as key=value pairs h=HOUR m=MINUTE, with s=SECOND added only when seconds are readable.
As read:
h=14 m=29 s=17
